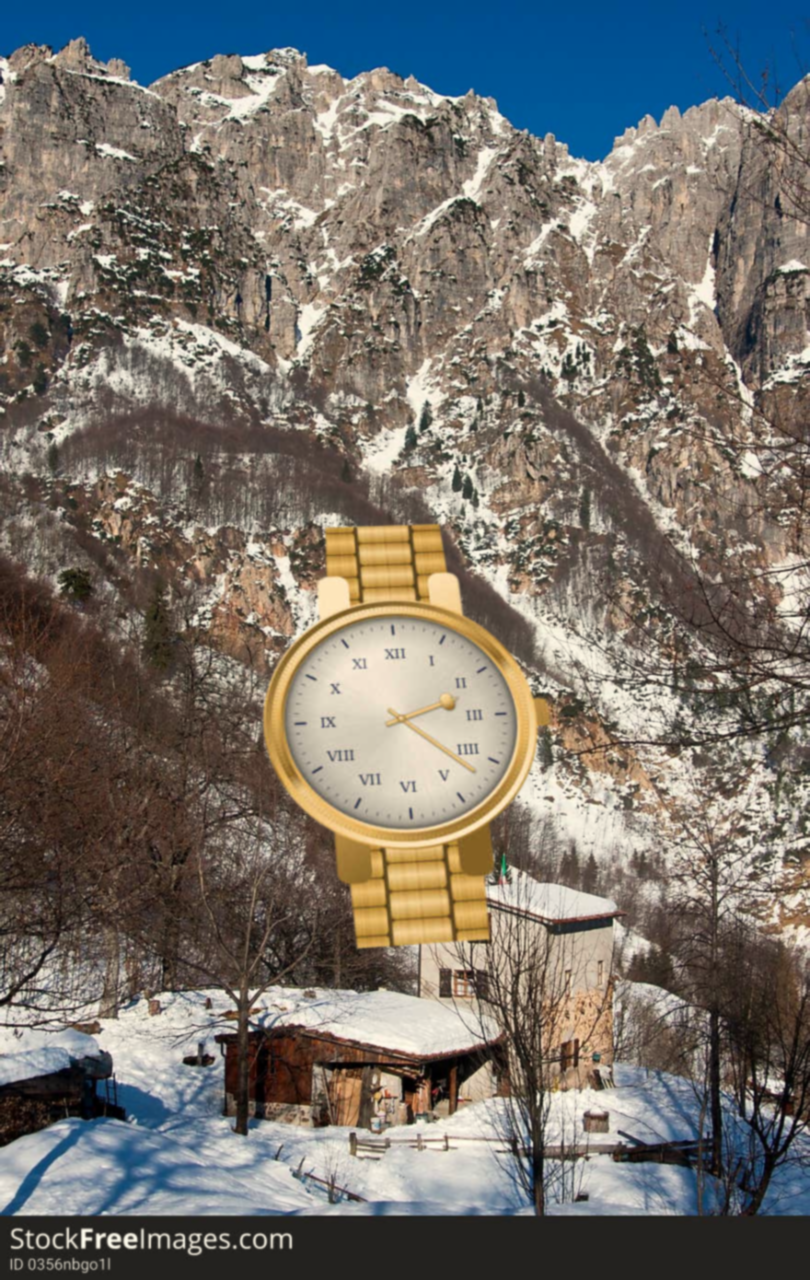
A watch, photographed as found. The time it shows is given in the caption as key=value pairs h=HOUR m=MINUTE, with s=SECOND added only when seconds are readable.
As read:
h=2 m=22
